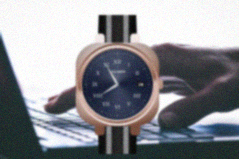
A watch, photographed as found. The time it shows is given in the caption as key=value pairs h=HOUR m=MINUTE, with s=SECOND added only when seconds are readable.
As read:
h=7 m=55
